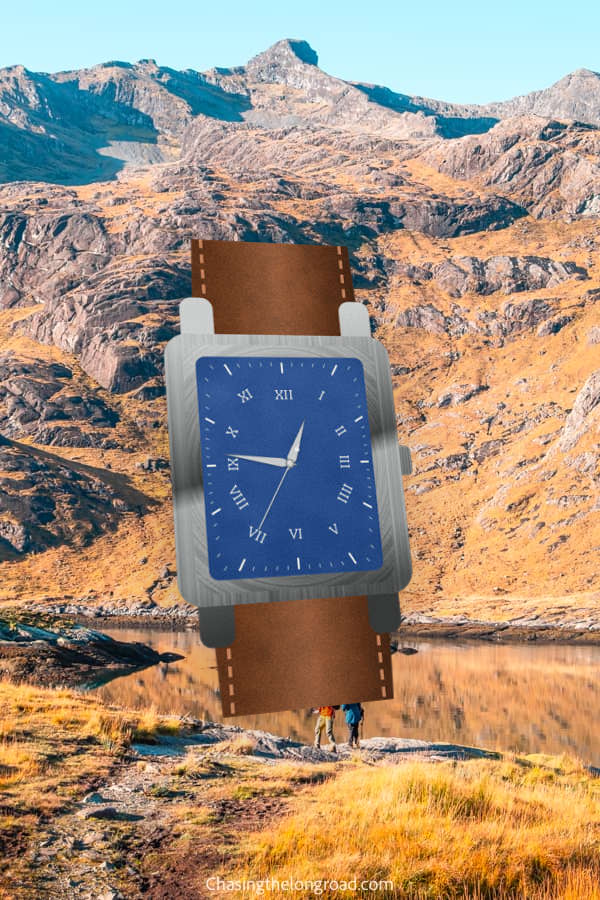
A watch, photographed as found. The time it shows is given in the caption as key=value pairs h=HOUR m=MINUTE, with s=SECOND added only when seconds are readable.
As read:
h=12 m=46 s=35
